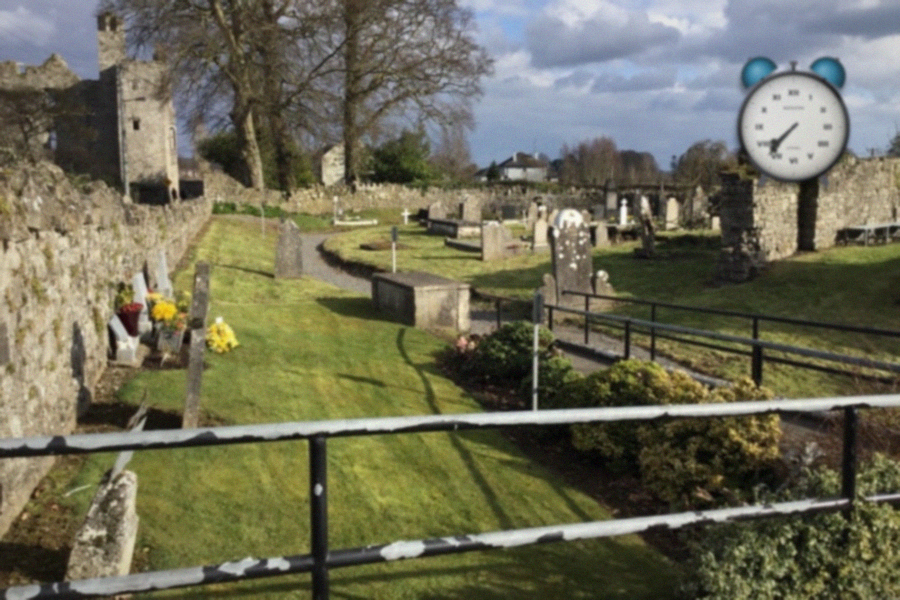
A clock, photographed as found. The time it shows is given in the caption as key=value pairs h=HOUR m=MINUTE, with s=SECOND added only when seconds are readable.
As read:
h=7 m=37
